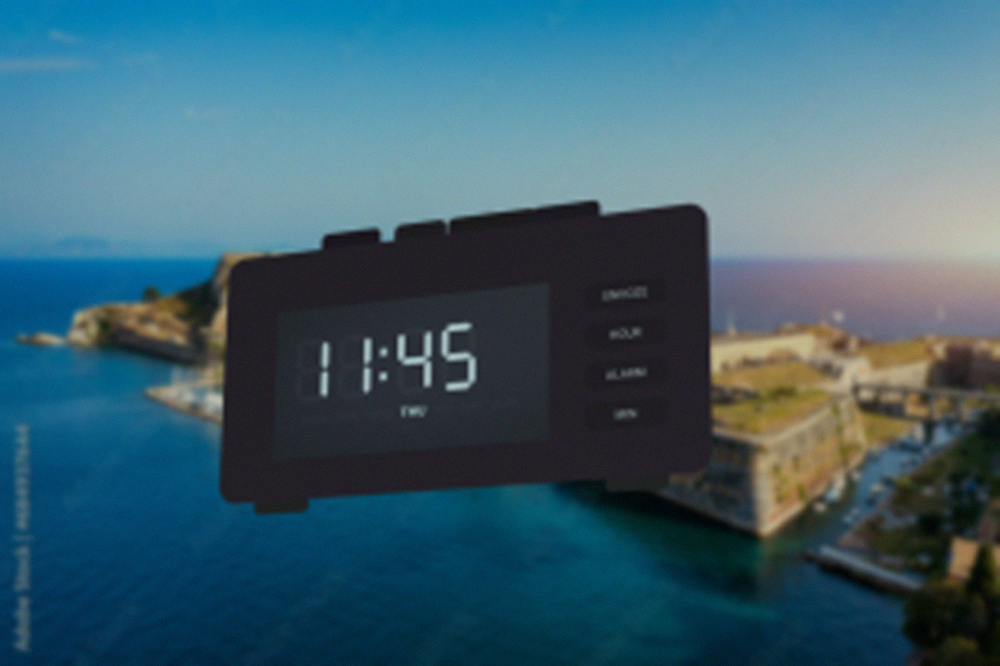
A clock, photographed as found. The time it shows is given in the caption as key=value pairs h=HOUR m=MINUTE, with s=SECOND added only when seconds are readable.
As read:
h=11 m=45
